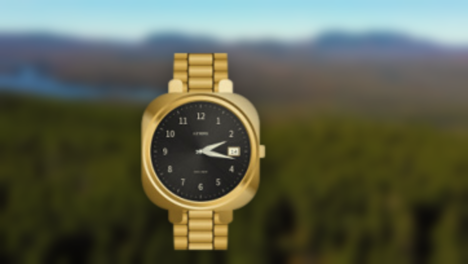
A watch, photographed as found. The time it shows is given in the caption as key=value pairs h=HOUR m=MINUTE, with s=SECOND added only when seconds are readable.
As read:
h=2 m=17
